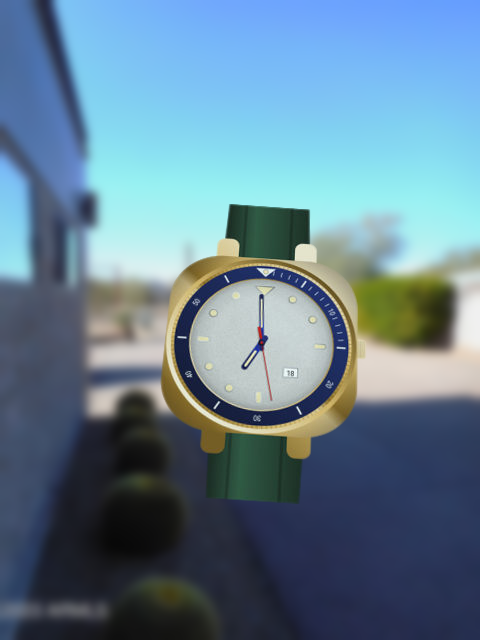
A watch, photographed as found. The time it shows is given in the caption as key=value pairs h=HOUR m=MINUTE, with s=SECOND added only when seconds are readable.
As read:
h=6 m=59 s=28
